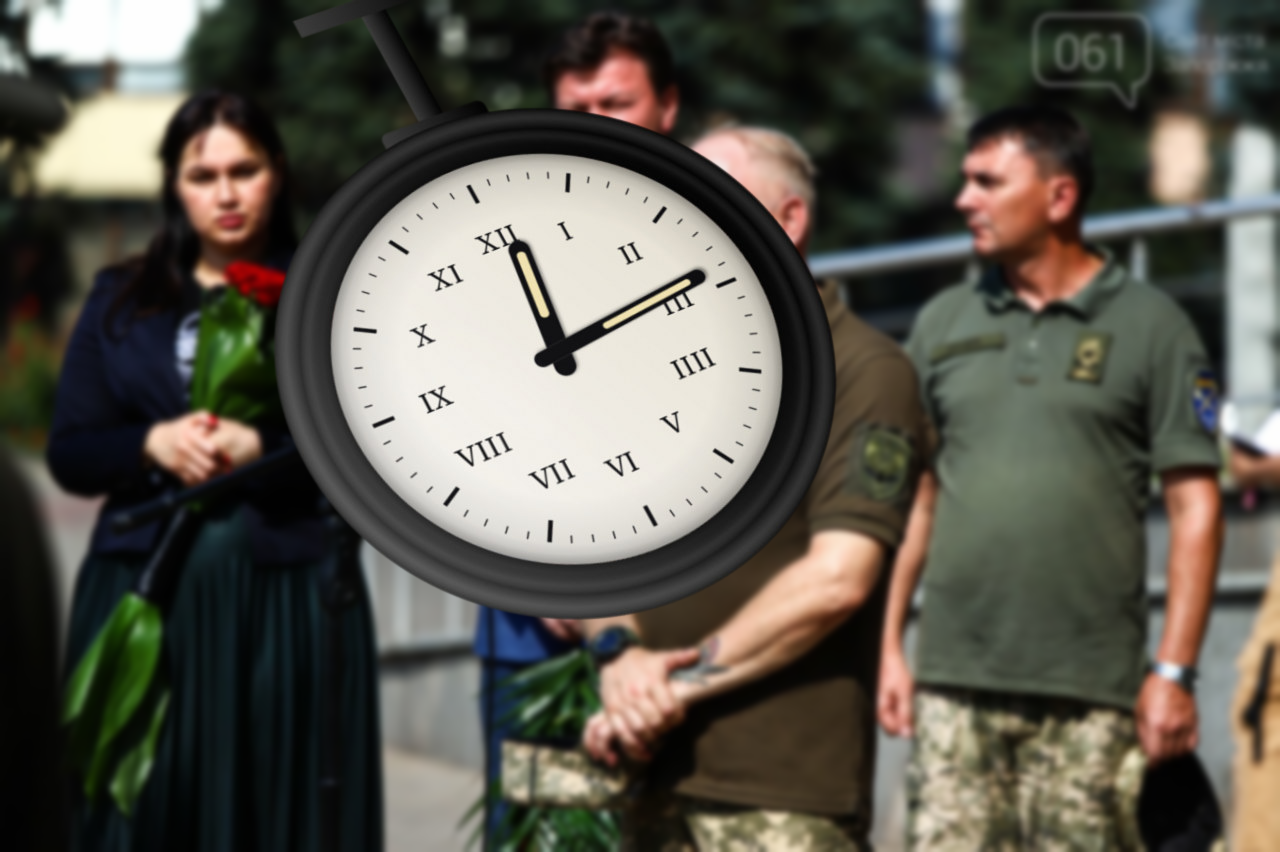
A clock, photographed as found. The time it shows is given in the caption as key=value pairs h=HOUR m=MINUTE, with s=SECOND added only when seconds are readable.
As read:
h=12 m=14
